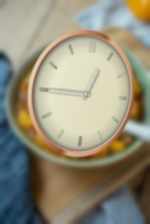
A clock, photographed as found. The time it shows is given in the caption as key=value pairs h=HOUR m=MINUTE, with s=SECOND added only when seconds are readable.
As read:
h=12 m=45
